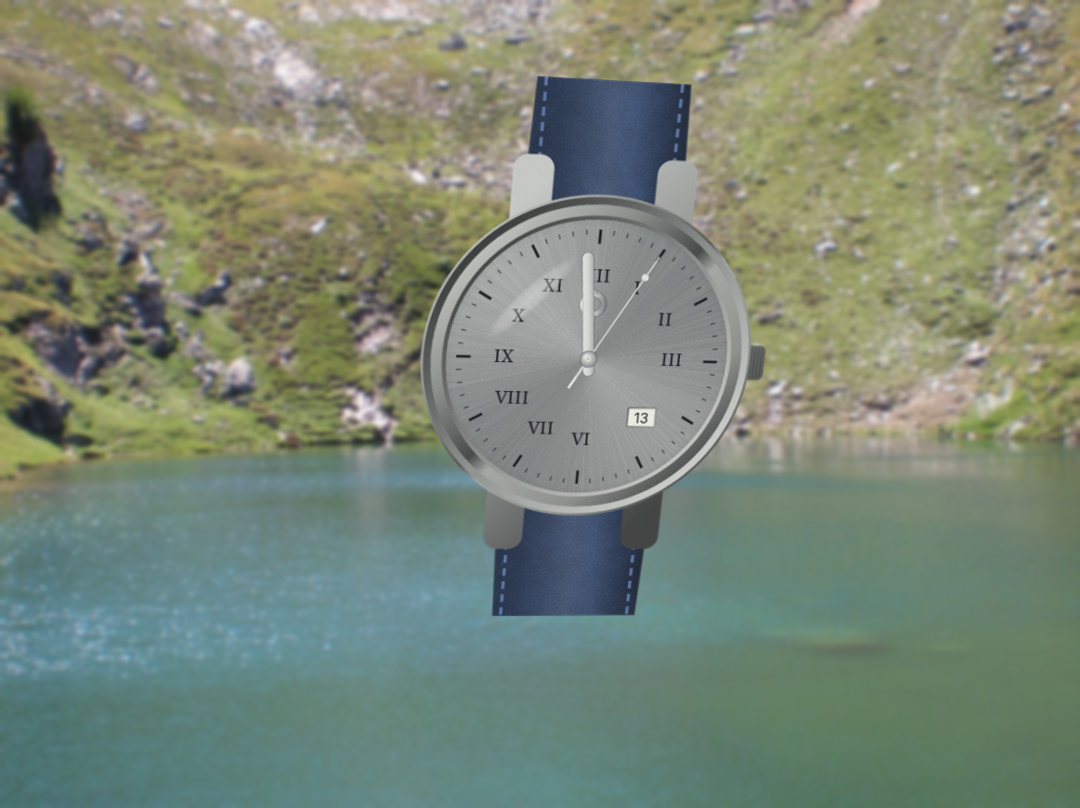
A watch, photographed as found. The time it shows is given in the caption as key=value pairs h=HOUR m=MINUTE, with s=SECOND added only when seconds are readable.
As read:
h=11 m=59 s=5
